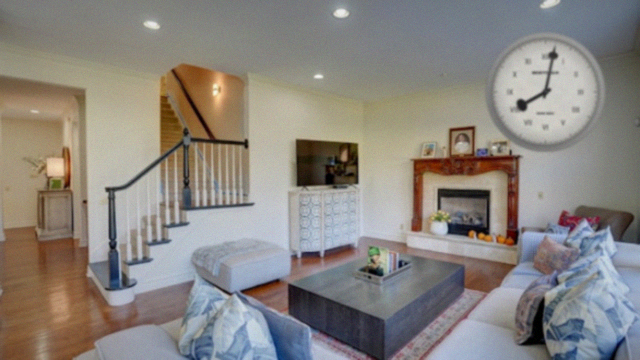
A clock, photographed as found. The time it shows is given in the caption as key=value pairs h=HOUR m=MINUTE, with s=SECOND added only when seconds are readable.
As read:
h=8 m=2
